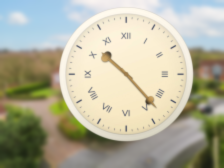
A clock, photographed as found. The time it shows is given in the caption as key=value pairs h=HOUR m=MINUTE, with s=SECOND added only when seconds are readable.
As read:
h=10 m=23
